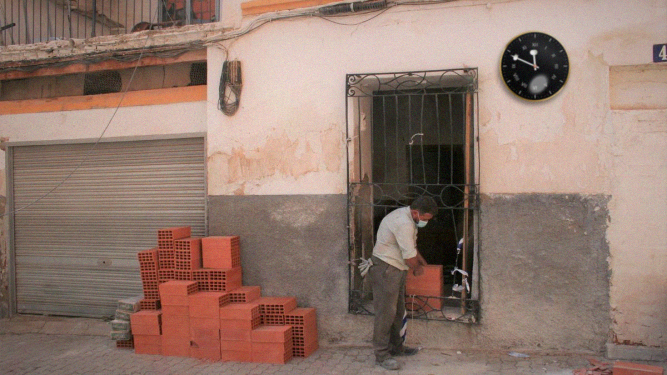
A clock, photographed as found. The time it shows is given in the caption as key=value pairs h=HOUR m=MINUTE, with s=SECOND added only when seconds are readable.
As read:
h=11 m=49
